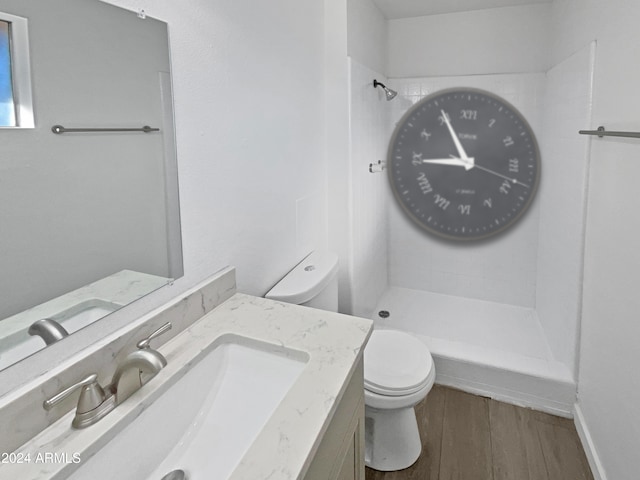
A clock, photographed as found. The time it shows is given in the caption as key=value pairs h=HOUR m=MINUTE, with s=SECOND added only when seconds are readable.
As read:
h=8 m=55 s=18
